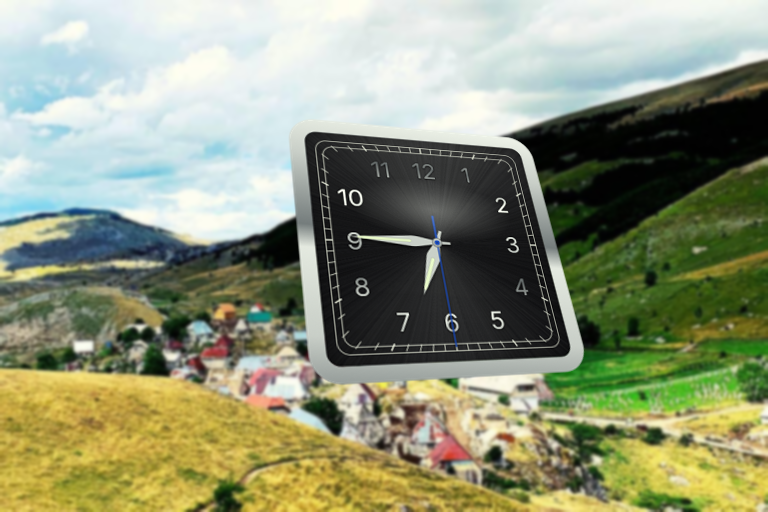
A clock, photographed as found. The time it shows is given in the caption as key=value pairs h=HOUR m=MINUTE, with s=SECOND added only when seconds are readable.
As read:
h=6 m=45 s=30
